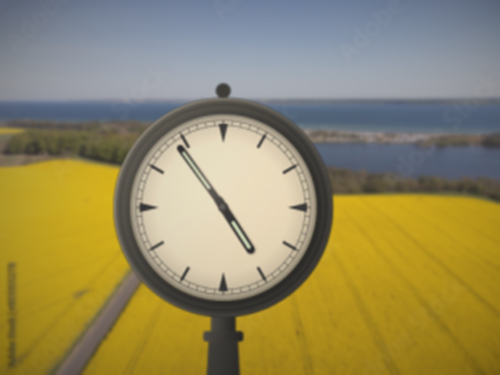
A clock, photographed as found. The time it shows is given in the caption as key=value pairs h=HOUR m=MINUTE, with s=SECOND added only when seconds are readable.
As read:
h=4 m=54
